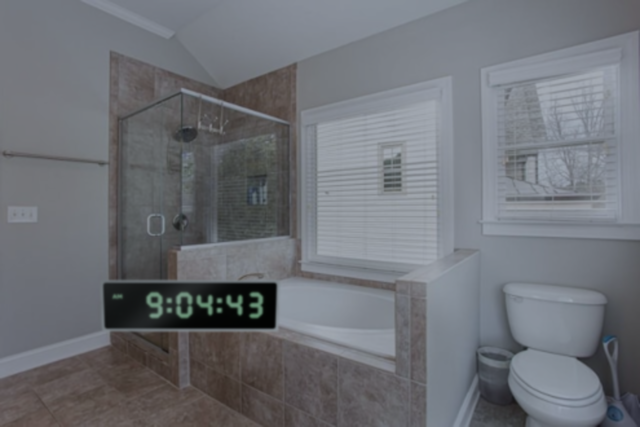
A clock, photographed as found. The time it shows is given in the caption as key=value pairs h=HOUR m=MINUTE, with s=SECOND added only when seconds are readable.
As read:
h=9 m=4 s=43
